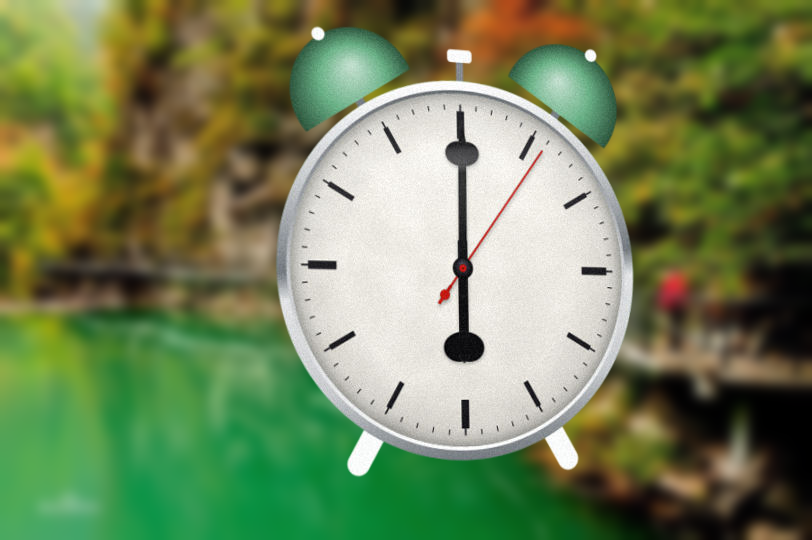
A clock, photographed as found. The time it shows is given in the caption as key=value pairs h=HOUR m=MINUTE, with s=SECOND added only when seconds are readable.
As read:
h=6 m=0 s=6
